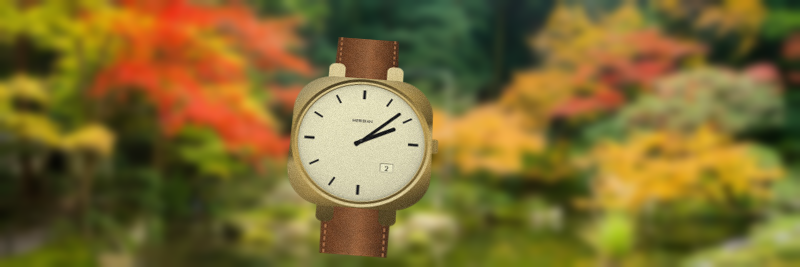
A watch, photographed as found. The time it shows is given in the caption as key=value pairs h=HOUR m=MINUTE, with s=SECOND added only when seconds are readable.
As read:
h=2 m=8
